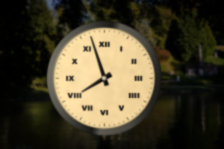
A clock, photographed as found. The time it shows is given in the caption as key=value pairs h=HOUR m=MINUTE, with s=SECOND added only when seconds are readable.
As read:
h=7 m=57
